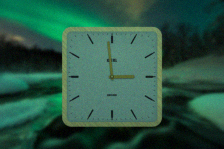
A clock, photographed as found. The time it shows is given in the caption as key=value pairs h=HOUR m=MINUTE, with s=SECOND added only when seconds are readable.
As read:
h=2 m=59
